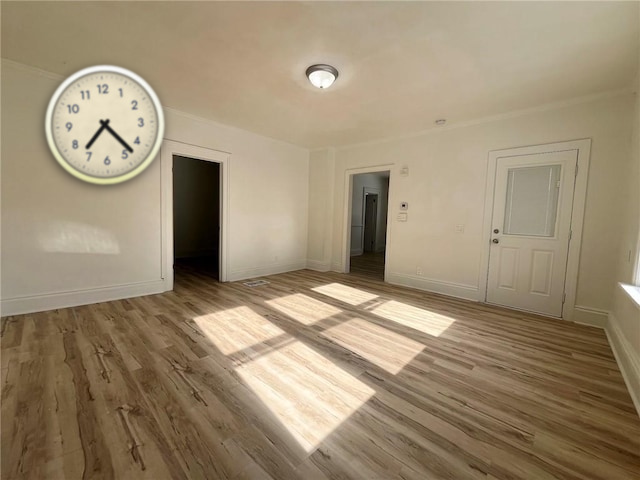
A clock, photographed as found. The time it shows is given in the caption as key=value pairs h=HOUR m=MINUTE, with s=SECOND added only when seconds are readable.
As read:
h=7 m=23
